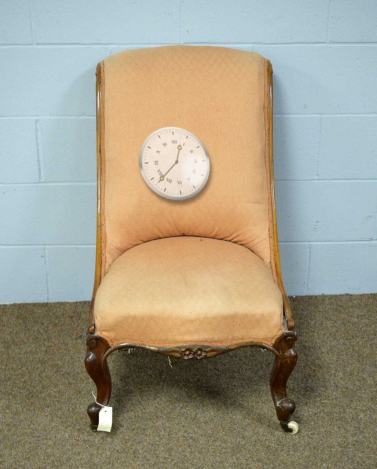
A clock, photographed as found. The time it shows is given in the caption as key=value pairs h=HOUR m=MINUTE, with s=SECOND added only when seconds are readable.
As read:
h=12 m=38
